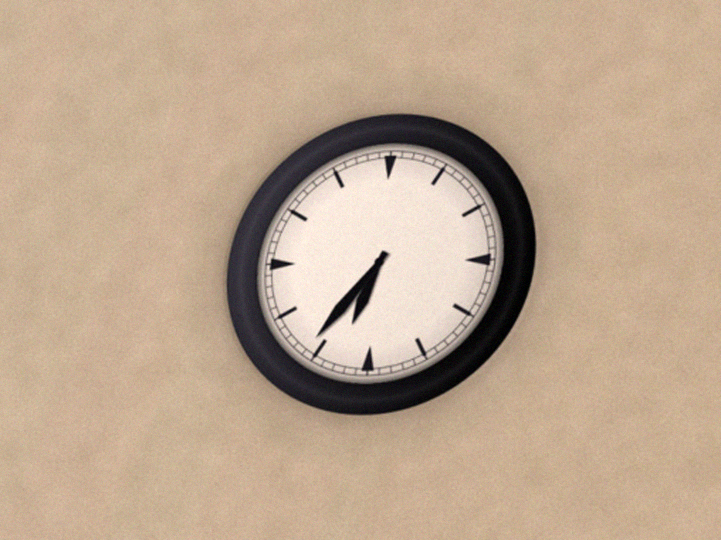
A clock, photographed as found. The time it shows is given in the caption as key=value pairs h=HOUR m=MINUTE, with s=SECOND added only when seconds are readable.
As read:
h=6 m=36
